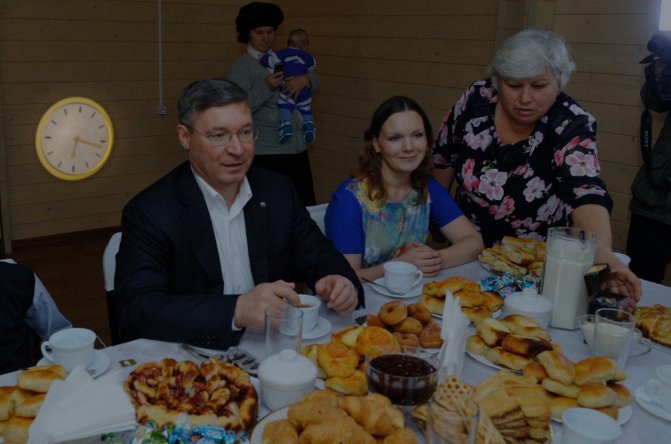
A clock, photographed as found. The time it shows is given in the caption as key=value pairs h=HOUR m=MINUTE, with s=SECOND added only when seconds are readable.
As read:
h=6 m=17
